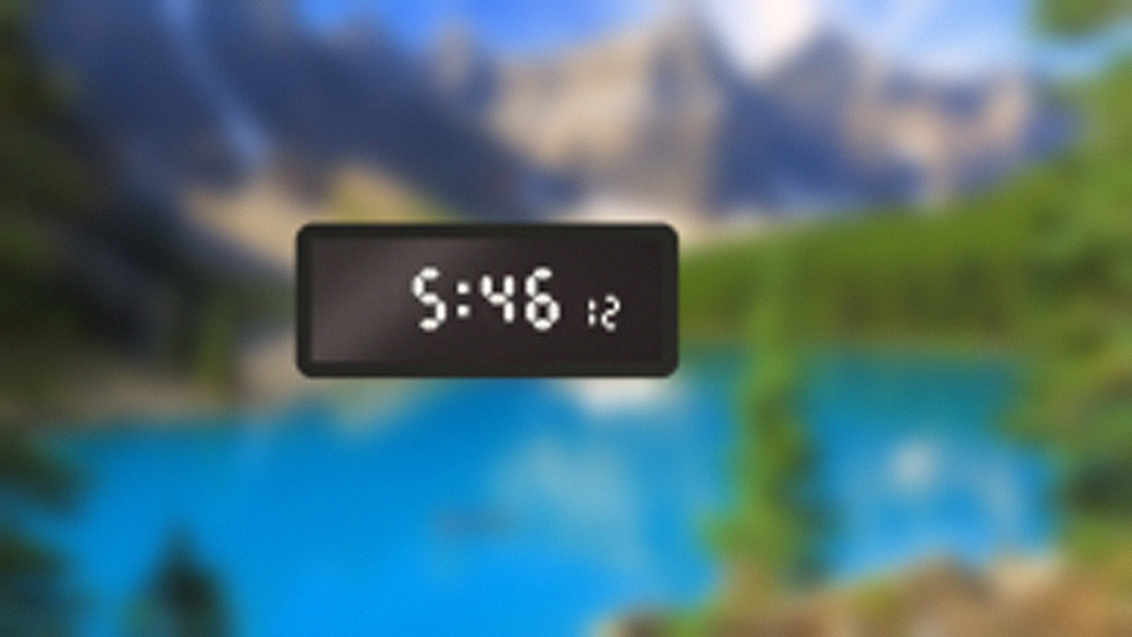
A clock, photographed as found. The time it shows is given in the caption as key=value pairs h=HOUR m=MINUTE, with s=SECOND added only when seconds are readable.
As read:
h=5 m=46 s=12
